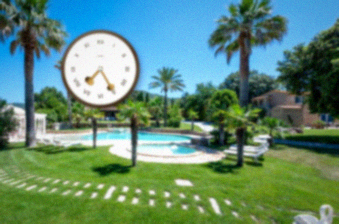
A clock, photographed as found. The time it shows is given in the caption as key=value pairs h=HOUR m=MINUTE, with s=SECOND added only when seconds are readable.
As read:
h=7 m=25
